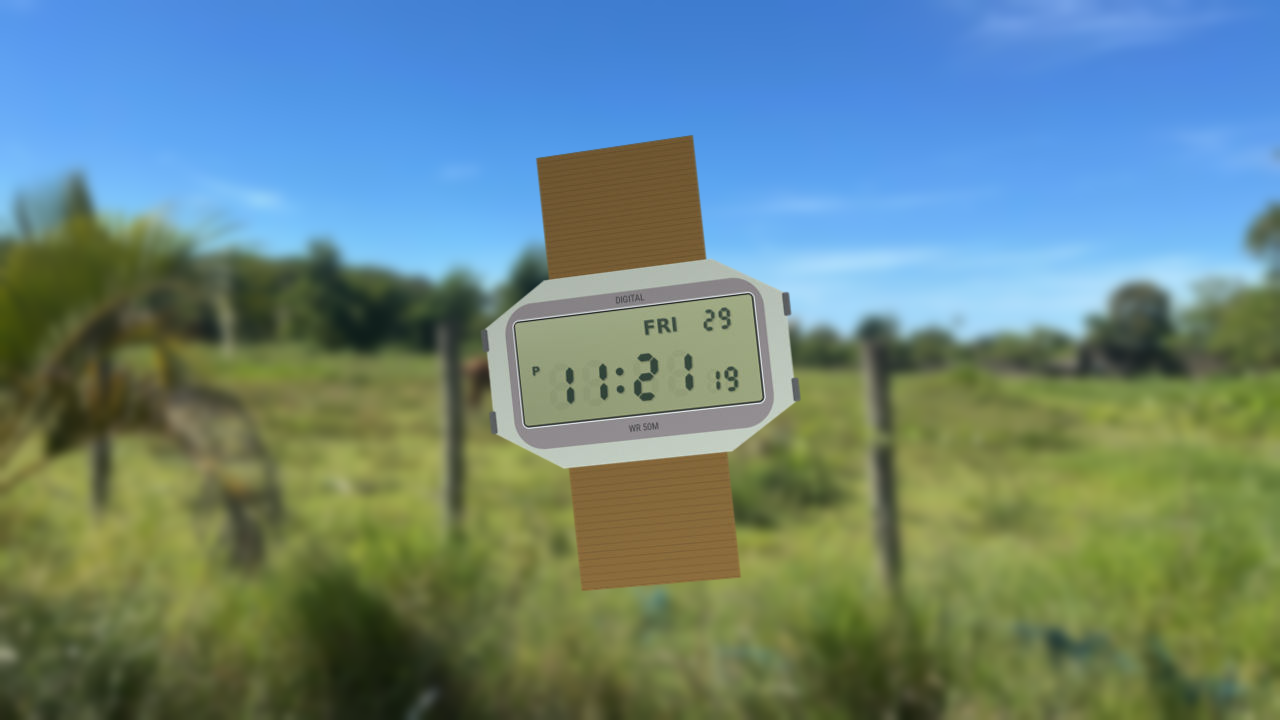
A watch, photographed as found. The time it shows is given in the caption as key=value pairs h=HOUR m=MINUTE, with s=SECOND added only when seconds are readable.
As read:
h=11 m=21 s=19
